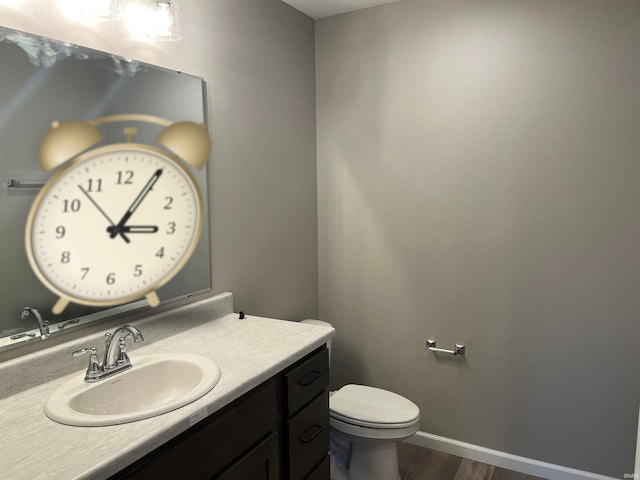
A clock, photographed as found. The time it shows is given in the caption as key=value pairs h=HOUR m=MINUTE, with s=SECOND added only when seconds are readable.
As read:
h=3 m=4 s=53
